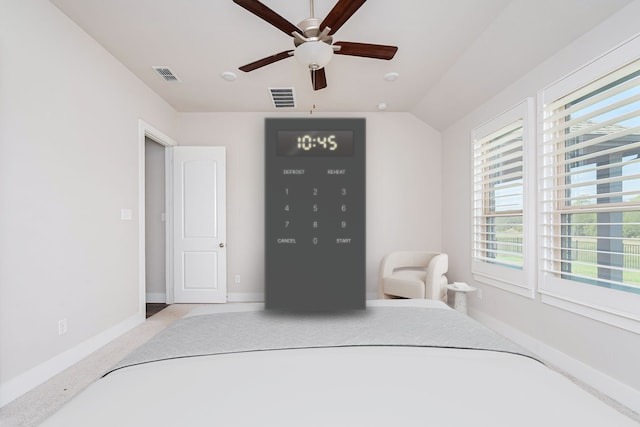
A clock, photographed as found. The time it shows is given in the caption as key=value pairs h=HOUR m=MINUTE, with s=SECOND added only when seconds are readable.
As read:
h=10 m=45
